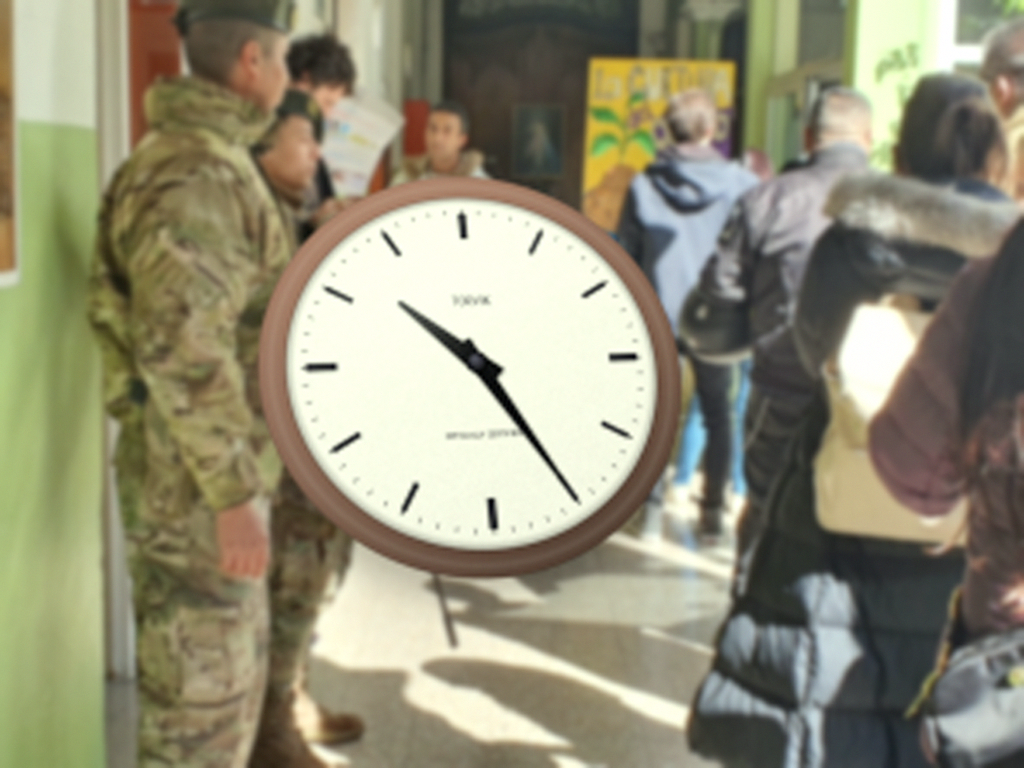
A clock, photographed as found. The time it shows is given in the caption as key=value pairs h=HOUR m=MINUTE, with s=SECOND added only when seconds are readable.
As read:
h=10 m=25
